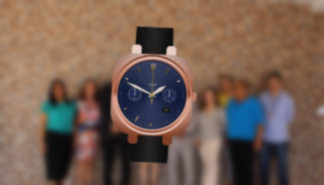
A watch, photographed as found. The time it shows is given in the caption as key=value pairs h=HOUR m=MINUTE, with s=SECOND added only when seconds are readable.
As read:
h=1 m=49
